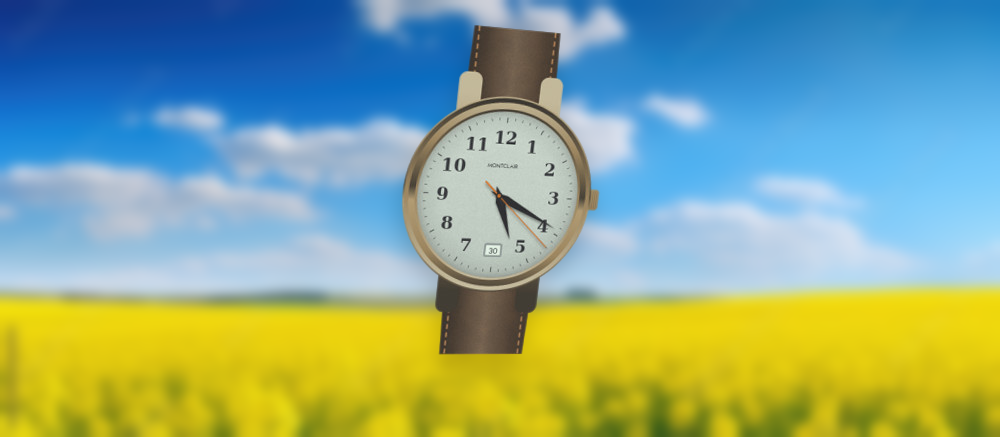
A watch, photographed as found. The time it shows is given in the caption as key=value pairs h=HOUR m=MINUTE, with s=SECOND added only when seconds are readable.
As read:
h=5 m=19 s=22
